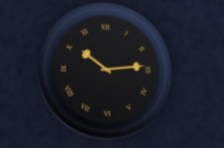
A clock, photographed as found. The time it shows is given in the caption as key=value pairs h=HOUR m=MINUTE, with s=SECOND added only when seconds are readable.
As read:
h=10 m=14
